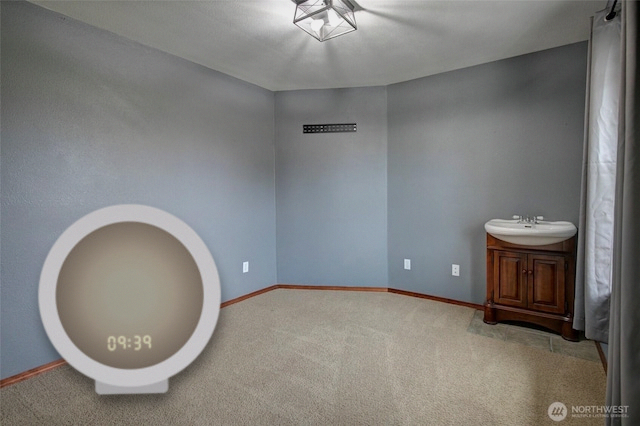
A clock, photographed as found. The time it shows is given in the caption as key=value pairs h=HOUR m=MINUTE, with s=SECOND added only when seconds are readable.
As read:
h=9 m=39
